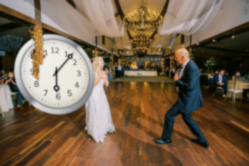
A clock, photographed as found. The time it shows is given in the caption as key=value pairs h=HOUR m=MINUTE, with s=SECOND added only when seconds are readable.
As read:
h=6 m=7
